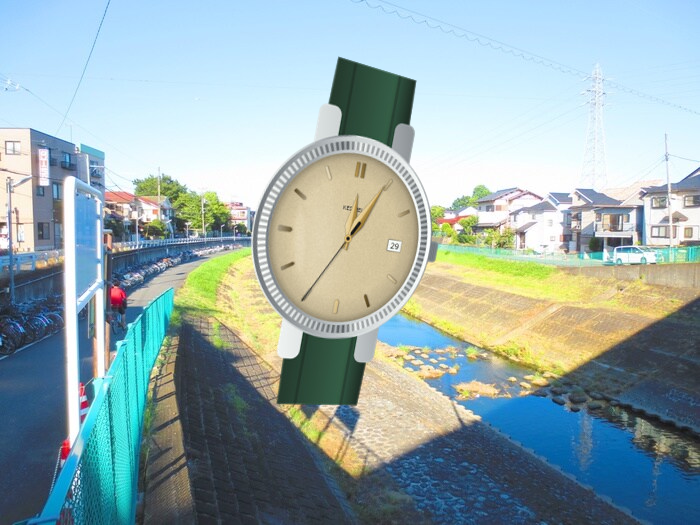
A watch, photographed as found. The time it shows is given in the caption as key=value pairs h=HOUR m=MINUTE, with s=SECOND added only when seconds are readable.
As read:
h=12 m=4 s=35
